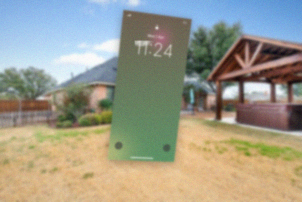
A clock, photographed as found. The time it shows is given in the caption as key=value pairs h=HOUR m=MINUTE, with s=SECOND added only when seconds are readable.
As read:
h=11 m=24
